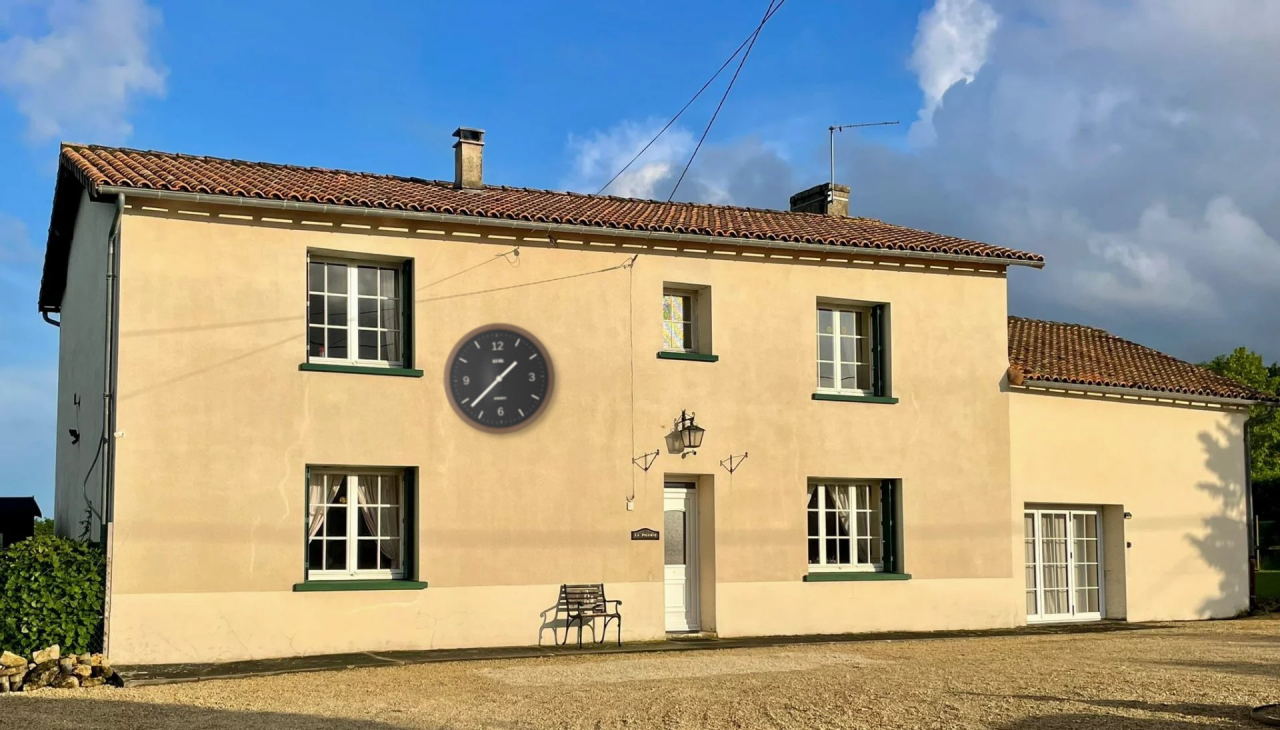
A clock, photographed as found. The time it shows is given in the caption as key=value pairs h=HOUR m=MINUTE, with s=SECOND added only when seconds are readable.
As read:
h=1 m=38
